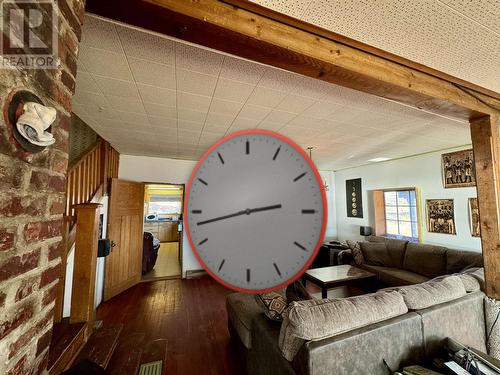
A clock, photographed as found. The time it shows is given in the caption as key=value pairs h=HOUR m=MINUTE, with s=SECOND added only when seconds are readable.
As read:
h=2 m=43
